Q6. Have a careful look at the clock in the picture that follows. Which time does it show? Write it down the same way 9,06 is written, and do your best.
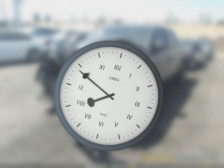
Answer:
7,49
